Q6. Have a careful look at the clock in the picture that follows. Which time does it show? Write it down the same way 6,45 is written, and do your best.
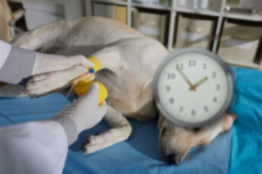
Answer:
1,54
